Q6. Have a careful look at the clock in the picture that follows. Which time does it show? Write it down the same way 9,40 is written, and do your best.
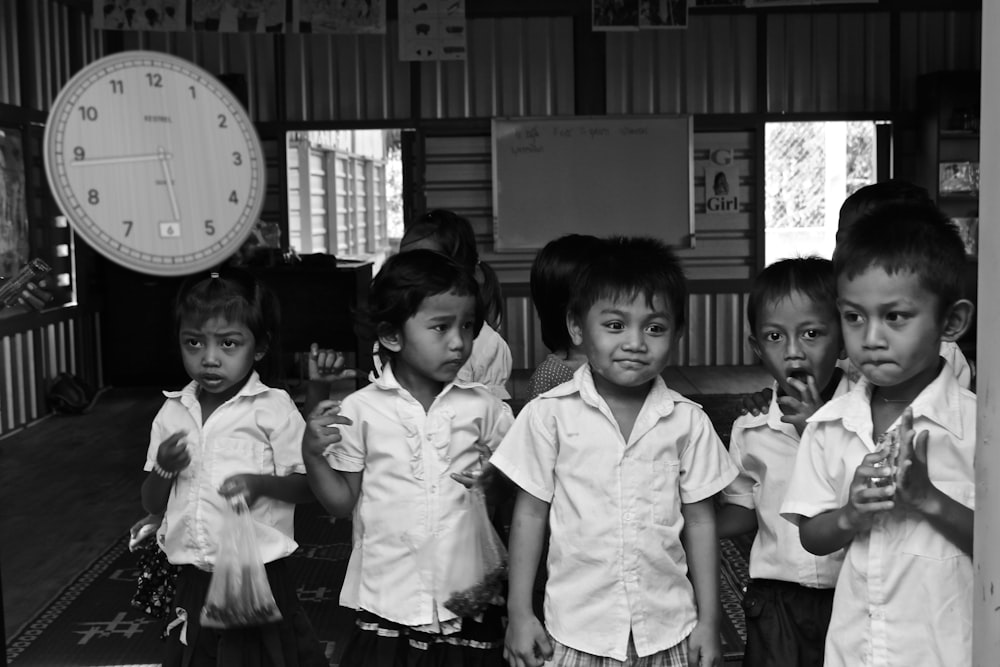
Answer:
5,44
